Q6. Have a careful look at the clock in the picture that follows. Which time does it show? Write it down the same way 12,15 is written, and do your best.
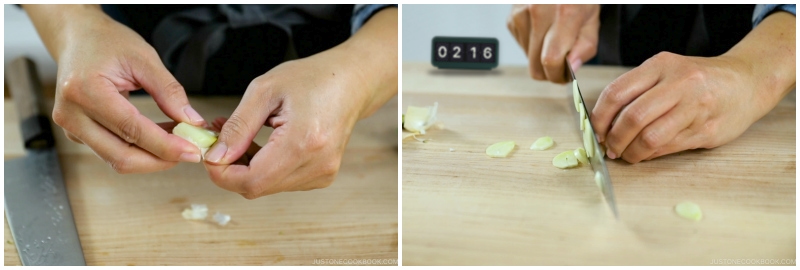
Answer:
2,16
